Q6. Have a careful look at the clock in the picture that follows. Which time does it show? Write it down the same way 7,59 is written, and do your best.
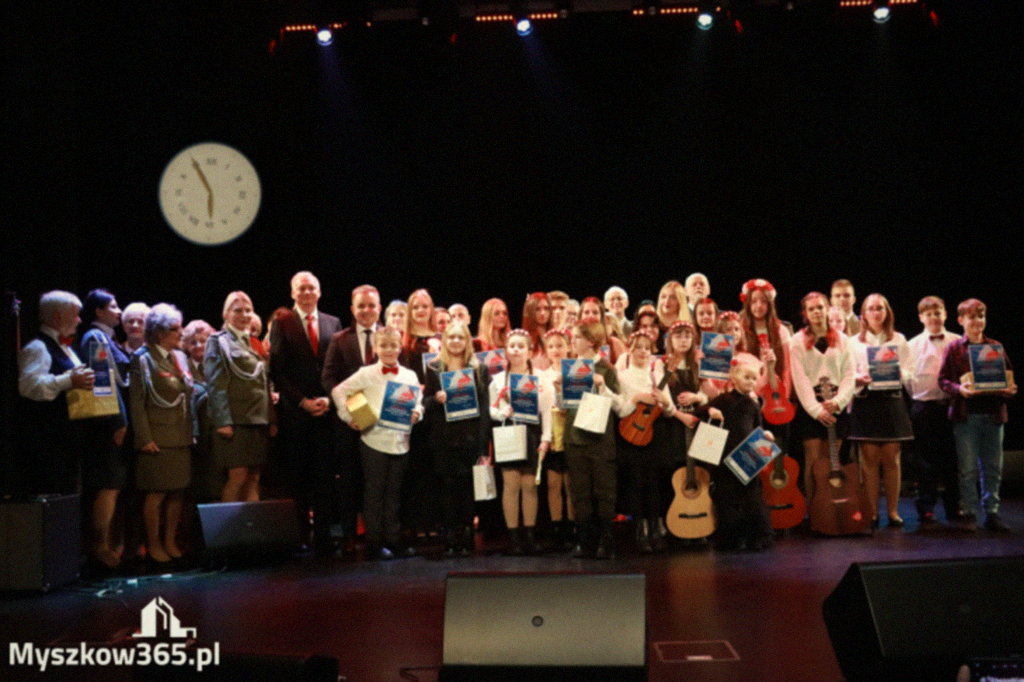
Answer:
5,55
